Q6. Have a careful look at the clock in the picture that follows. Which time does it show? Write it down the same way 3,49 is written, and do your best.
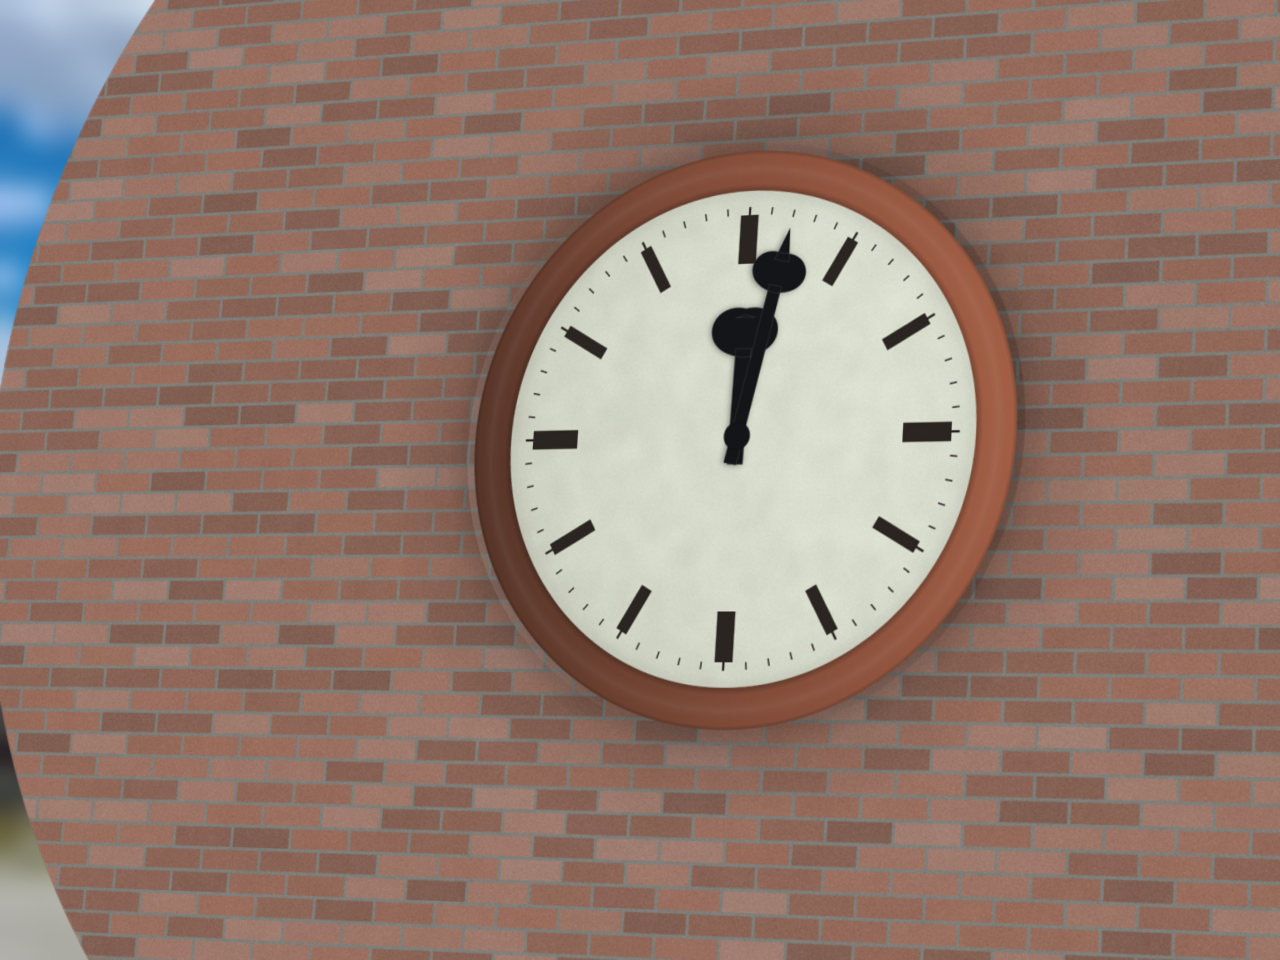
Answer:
12,02
